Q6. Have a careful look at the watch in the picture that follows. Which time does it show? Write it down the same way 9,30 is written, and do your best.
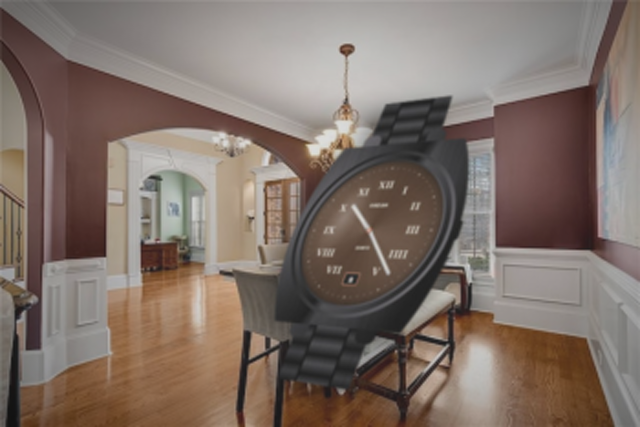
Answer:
10,23
